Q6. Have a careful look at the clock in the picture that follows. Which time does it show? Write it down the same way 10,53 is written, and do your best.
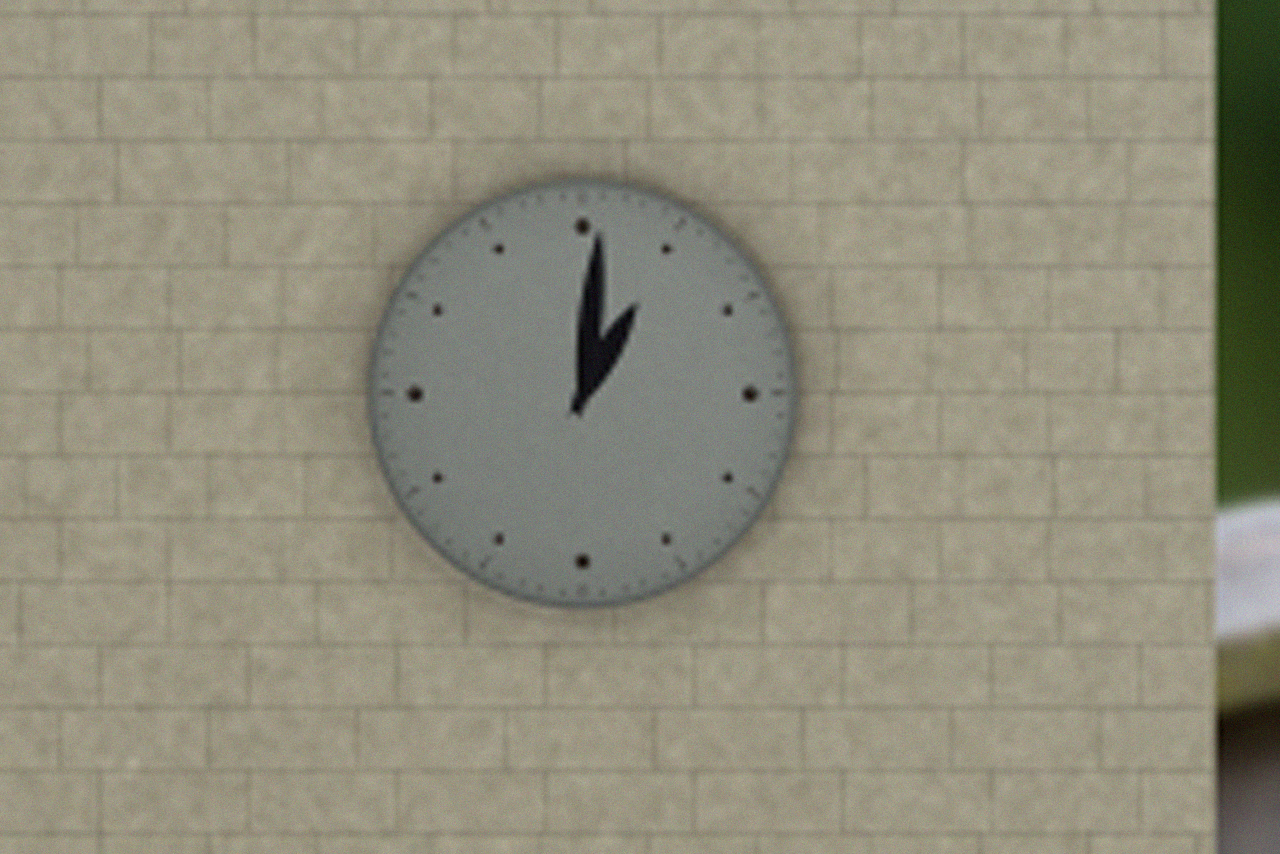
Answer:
1,01
